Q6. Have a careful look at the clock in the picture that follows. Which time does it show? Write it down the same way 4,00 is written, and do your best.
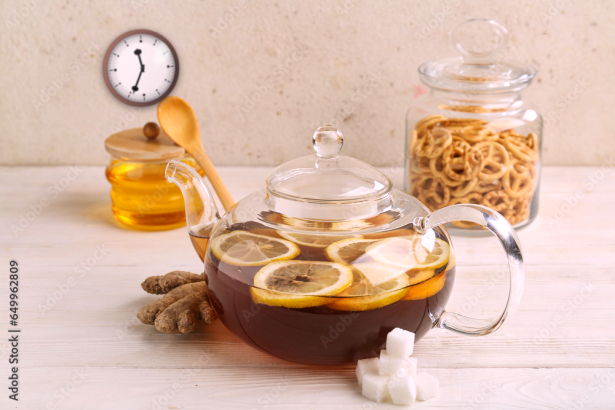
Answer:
11,34
